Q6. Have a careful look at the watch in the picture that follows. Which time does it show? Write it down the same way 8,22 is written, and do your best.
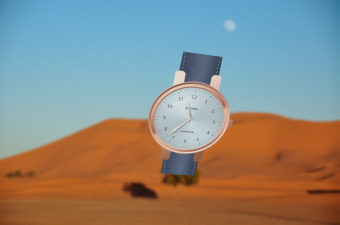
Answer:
11,37
